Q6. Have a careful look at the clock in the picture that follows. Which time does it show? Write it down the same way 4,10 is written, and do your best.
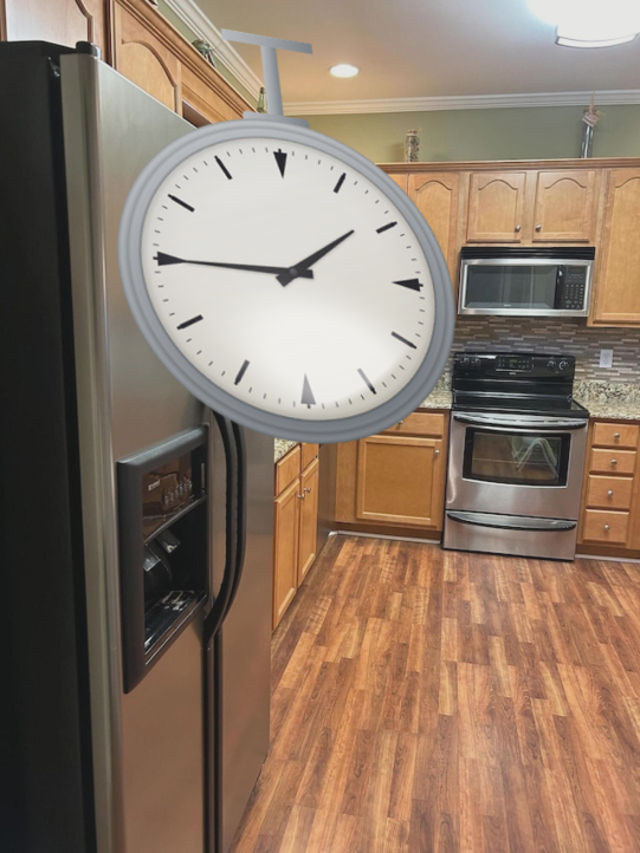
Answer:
1,45
